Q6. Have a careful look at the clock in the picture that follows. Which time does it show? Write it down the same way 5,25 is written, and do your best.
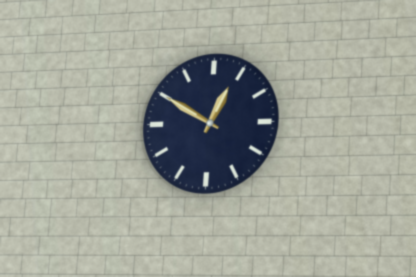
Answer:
12,50
